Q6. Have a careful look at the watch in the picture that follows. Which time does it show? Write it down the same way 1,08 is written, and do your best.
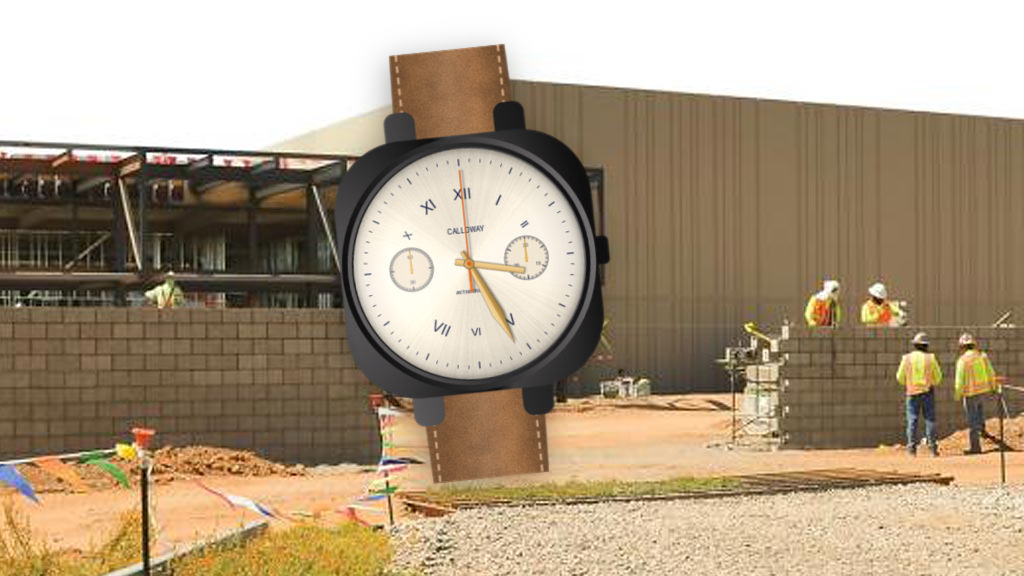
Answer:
3,26
